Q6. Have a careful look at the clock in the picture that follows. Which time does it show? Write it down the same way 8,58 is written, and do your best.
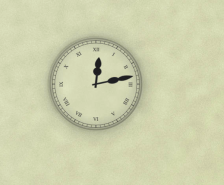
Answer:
12,13
